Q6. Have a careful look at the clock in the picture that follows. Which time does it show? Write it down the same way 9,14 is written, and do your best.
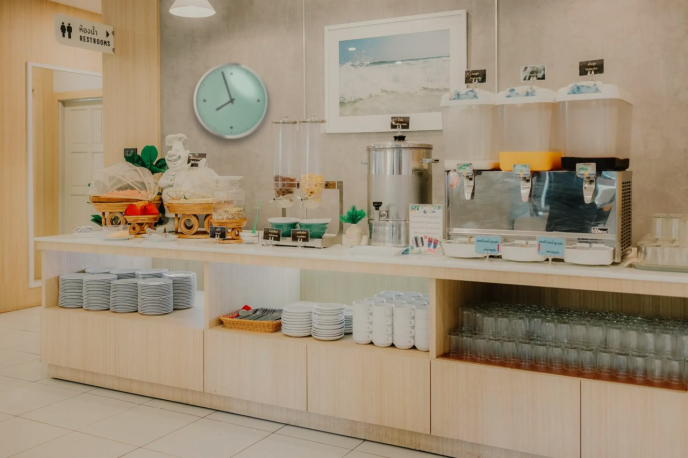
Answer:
7,57
